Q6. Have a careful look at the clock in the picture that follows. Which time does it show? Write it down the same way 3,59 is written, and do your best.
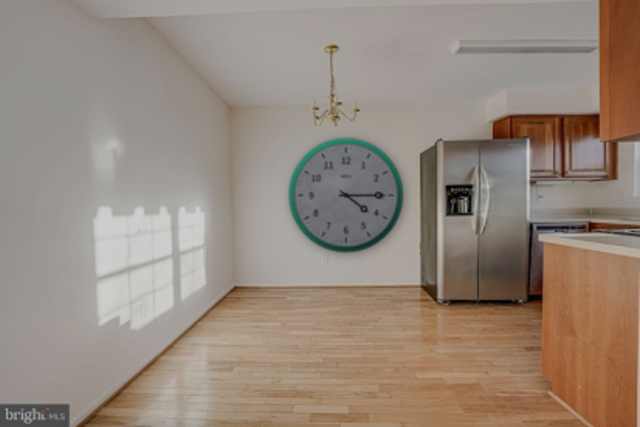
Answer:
4,15
